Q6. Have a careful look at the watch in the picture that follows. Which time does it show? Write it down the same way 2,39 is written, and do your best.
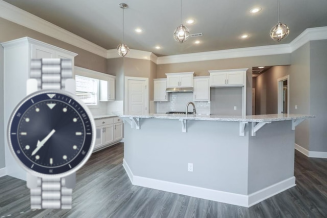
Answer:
7,37
